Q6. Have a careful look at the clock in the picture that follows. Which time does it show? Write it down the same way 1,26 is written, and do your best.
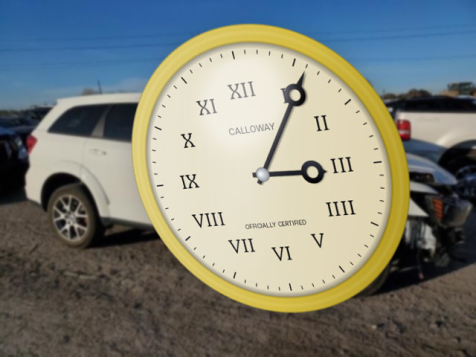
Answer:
3,06
